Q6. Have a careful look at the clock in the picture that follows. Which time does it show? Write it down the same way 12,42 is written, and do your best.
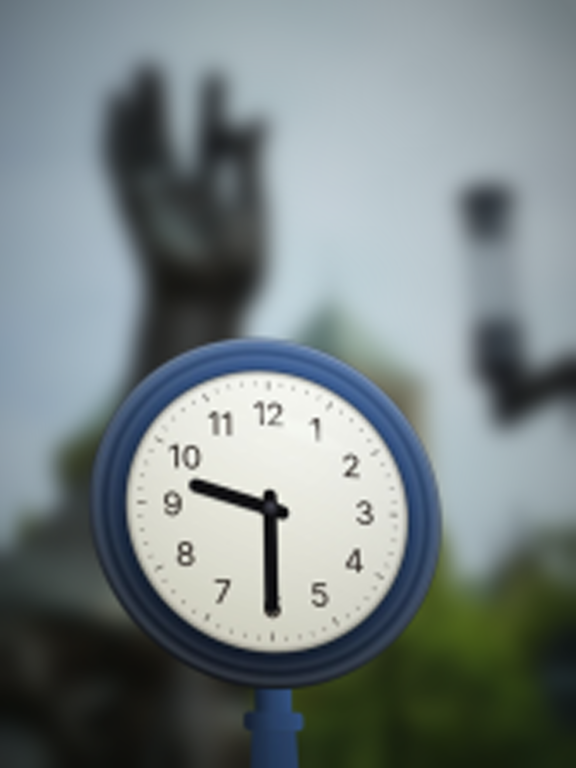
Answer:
9,30
